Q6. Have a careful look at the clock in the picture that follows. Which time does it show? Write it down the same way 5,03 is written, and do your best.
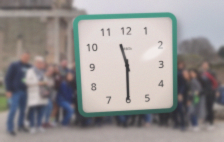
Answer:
11,30
